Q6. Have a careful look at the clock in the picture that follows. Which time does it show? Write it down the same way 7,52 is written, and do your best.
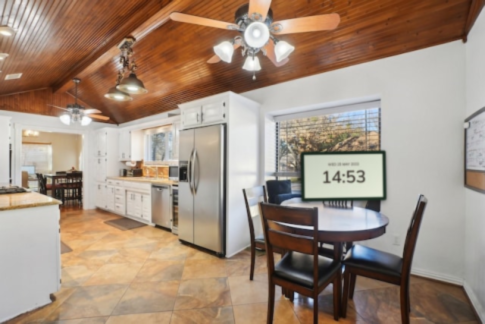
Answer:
14,53
